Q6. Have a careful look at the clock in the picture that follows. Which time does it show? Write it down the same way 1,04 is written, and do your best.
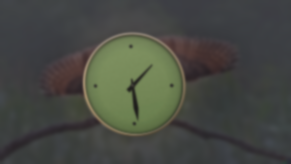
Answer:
1,29
